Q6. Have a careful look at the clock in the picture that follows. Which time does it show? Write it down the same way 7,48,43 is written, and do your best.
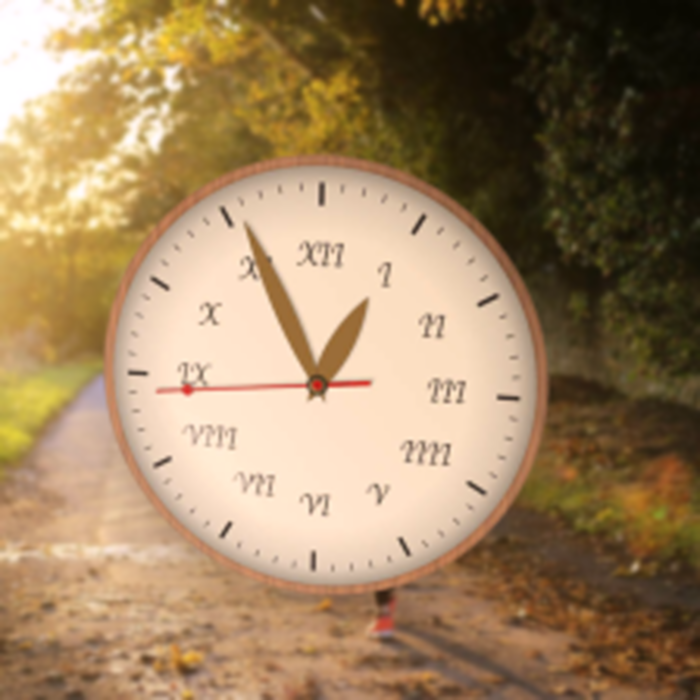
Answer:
12,55,44
